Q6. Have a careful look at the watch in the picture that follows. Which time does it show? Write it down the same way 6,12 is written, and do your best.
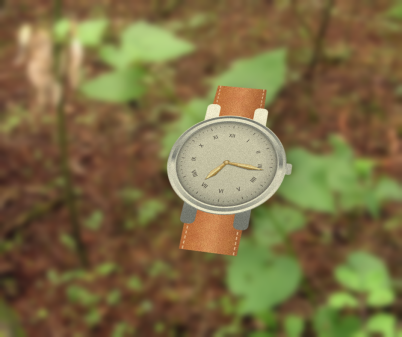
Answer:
7,16
